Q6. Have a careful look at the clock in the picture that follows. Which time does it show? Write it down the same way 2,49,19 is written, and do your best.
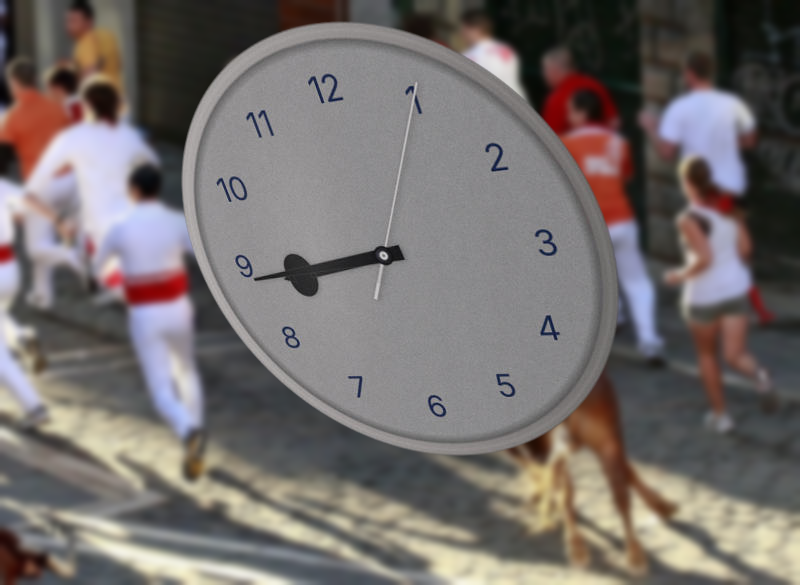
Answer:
8,44,05
